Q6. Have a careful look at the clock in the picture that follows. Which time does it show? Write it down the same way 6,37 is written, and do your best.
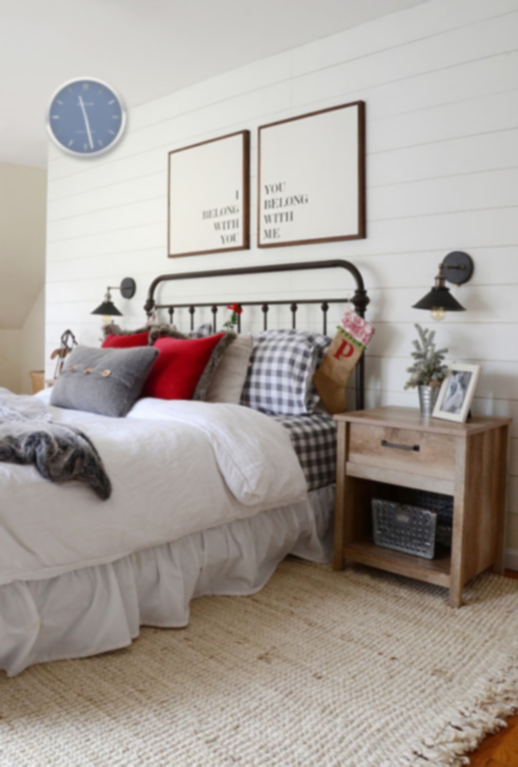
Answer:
11,28
